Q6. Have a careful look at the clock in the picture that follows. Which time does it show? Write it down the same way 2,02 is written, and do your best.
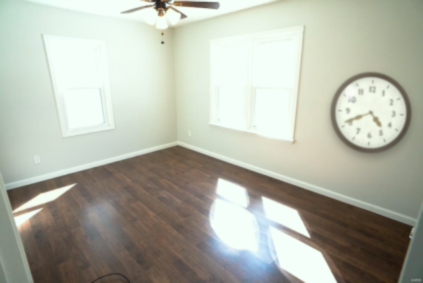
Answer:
4,41
